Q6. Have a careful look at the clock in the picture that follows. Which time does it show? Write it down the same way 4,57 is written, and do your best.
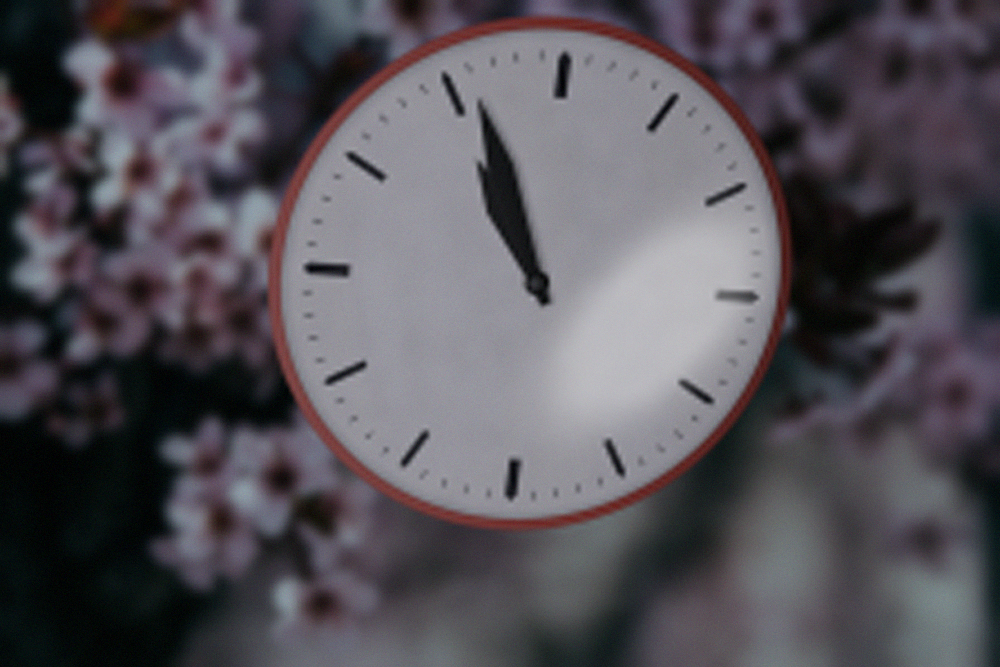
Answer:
10,56
